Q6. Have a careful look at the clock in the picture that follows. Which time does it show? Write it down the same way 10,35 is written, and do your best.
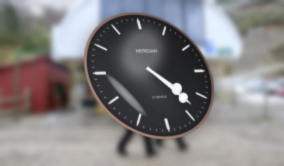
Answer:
4,23
